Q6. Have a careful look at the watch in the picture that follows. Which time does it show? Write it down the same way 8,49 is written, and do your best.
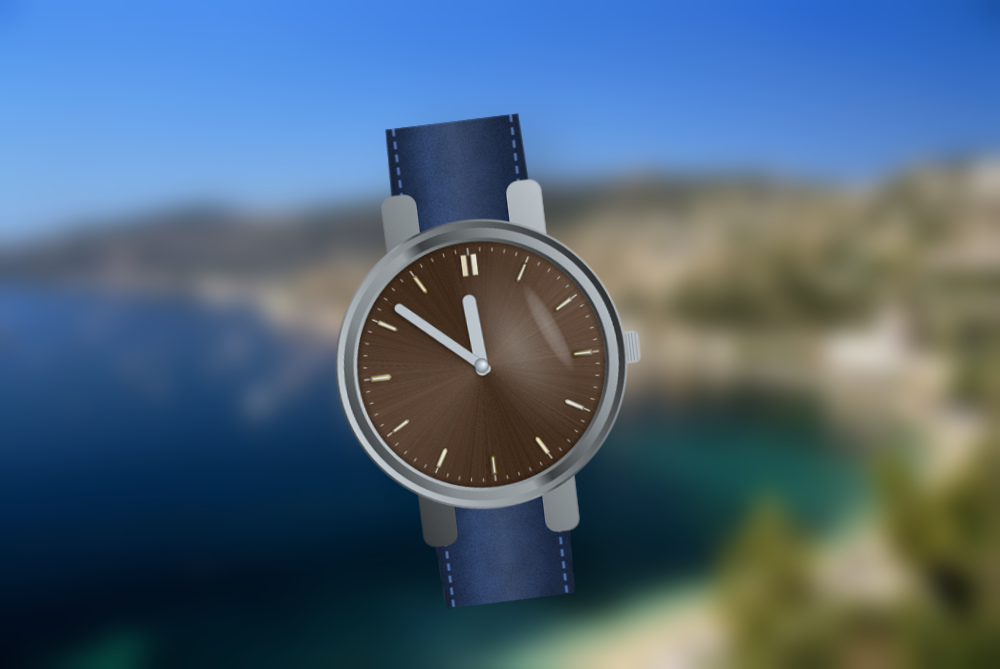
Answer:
11,52
